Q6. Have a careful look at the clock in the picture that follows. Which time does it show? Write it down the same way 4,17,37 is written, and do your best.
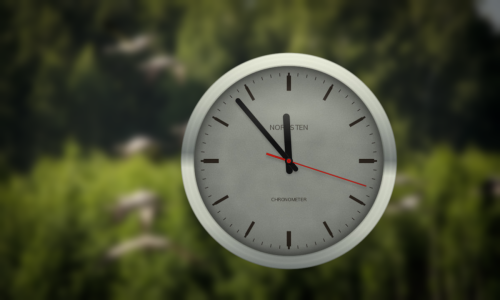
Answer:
11,53,18
